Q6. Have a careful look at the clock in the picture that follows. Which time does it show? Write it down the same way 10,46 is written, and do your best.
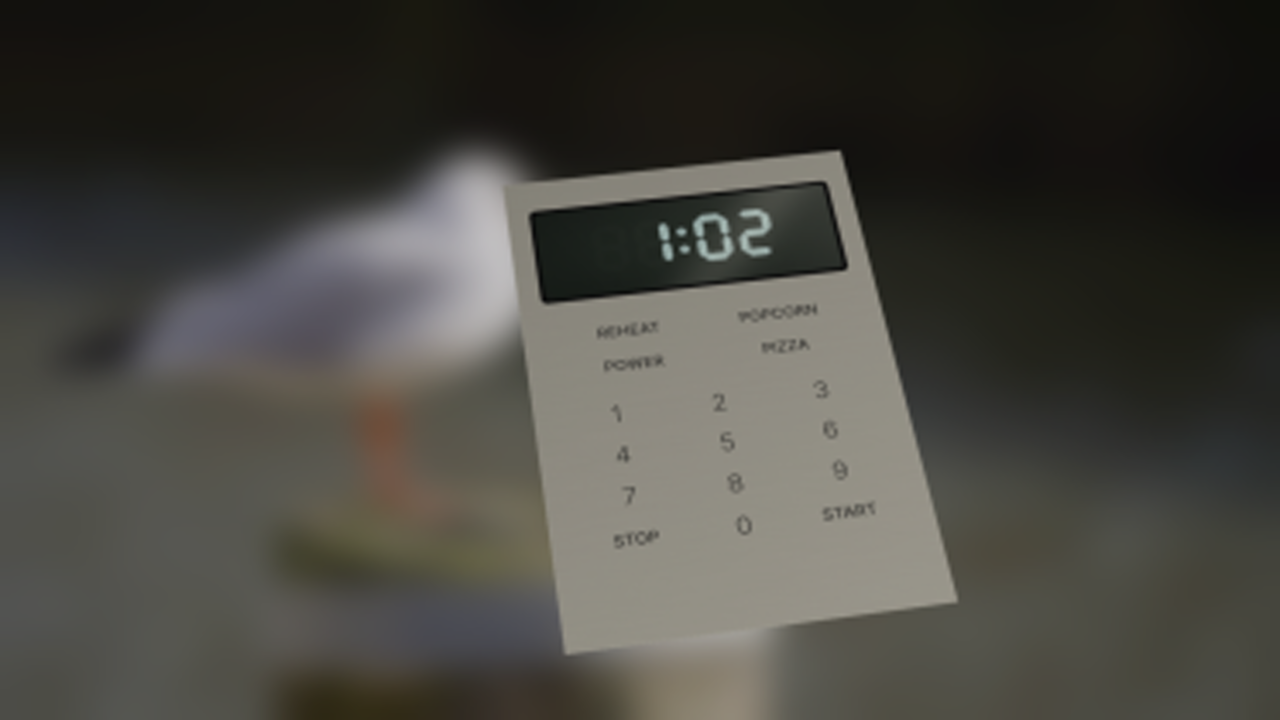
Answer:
1,02
